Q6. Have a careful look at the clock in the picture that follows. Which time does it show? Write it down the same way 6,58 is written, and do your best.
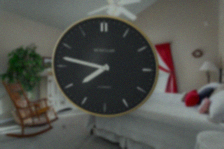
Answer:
7,47
